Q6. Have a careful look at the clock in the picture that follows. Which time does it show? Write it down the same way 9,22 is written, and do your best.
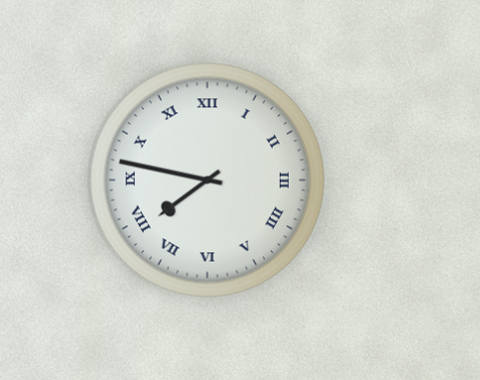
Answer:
7,47
